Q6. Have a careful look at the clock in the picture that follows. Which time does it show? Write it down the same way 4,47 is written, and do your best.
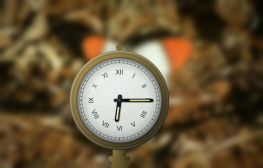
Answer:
6,15
